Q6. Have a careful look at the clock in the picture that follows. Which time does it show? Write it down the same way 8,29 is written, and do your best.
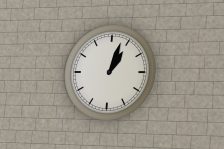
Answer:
1,03
